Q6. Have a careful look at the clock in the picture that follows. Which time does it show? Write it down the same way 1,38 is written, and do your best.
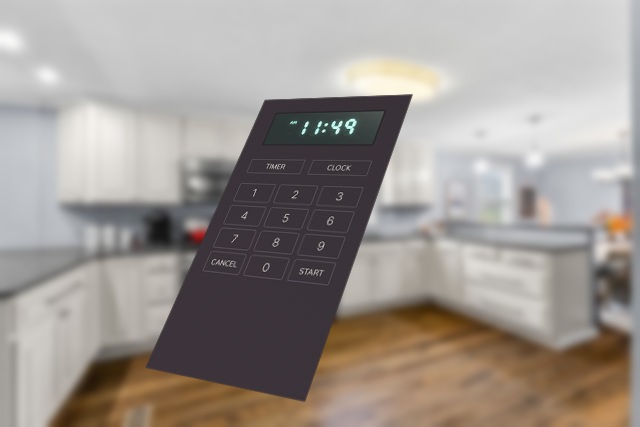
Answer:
11,49
